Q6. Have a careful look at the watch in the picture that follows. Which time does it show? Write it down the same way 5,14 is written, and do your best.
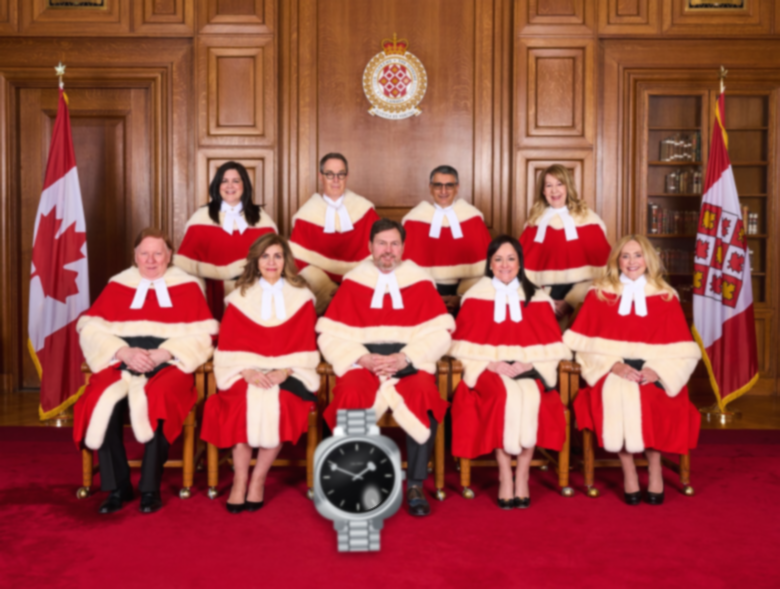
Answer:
1,49
